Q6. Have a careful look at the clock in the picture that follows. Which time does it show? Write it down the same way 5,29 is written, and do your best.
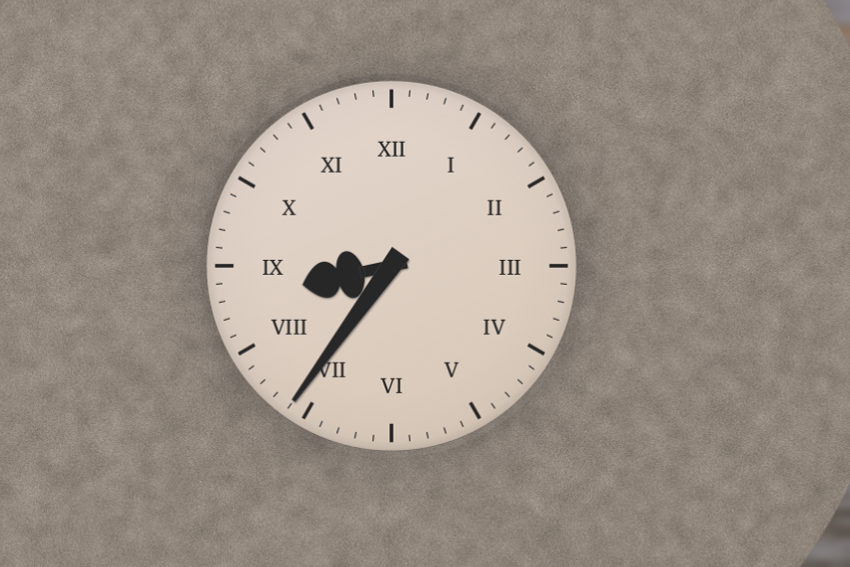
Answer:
8,36
